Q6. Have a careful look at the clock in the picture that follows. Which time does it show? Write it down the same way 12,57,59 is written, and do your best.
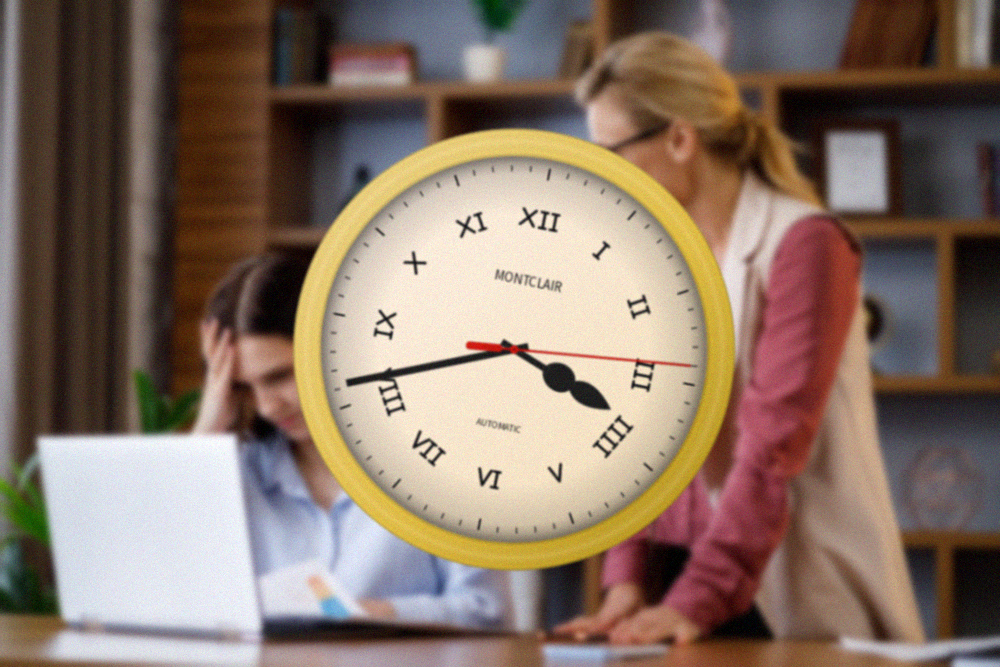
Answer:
3,41,14
